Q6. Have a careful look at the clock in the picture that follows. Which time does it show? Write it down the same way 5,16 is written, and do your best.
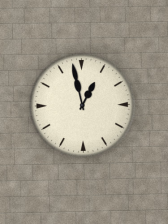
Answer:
12,58
